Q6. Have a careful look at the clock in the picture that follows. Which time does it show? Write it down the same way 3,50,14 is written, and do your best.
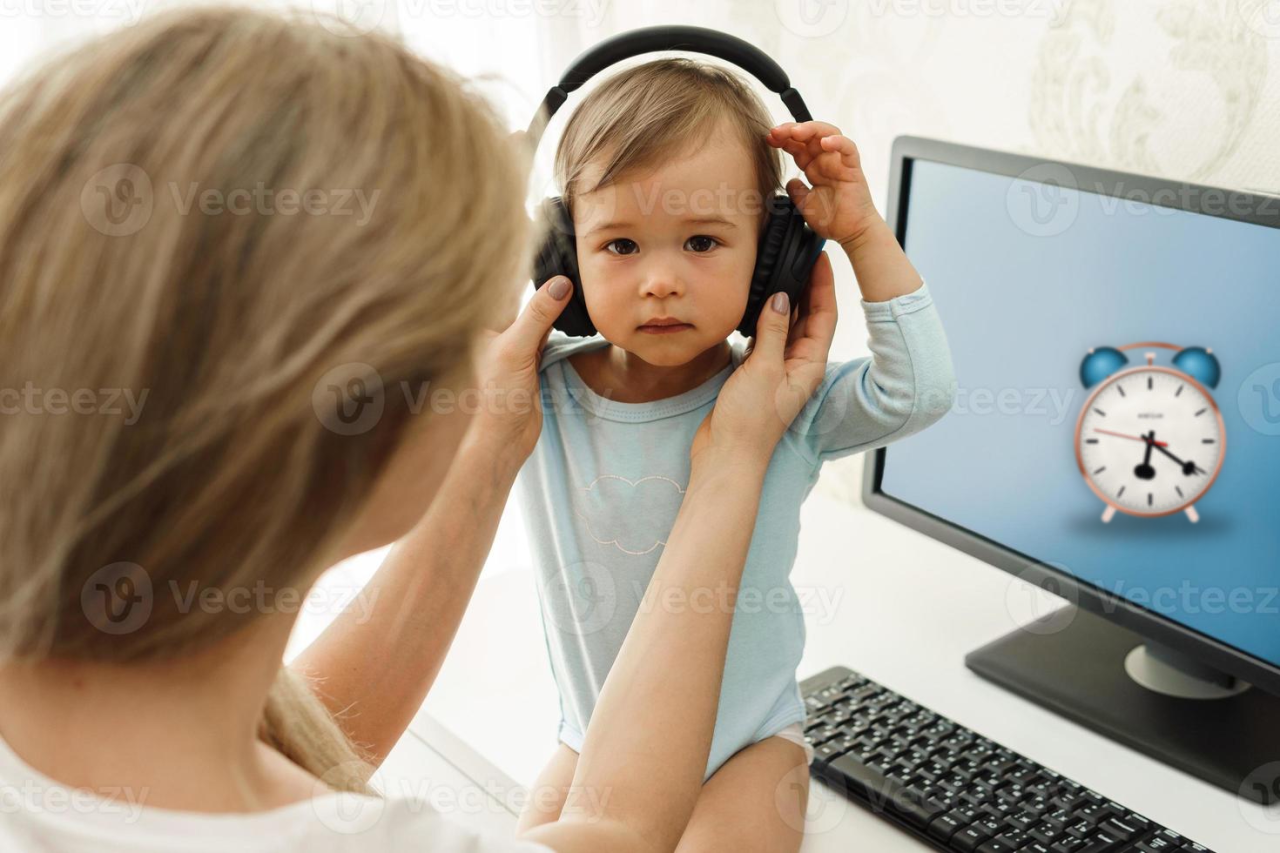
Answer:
6,20,47
